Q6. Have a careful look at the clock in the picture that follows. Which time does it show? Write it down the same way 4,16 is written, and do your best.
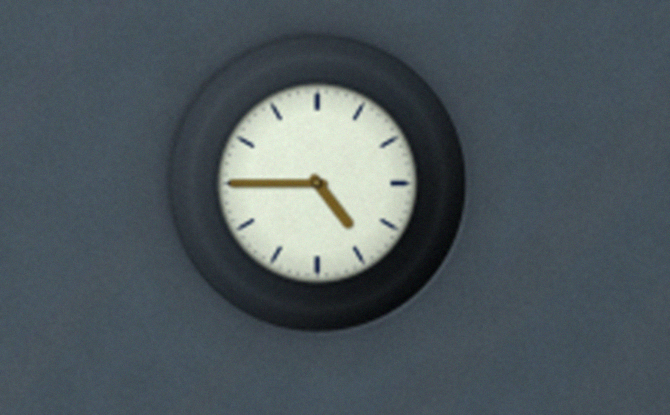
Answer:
4,45
